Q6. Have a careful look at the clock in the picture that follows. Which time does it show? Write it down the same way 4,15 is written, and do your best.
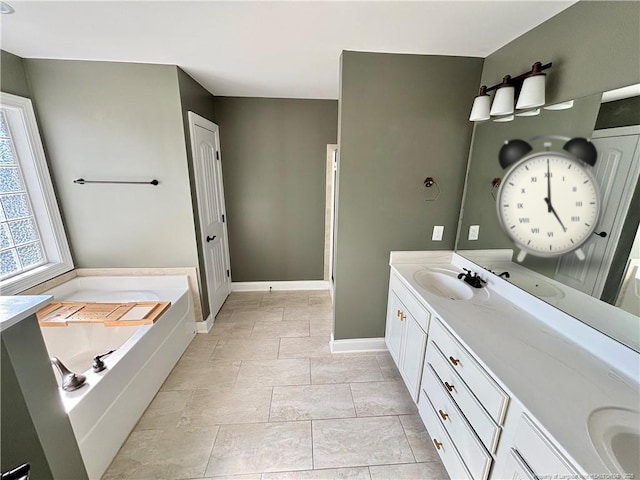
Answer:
5,00
